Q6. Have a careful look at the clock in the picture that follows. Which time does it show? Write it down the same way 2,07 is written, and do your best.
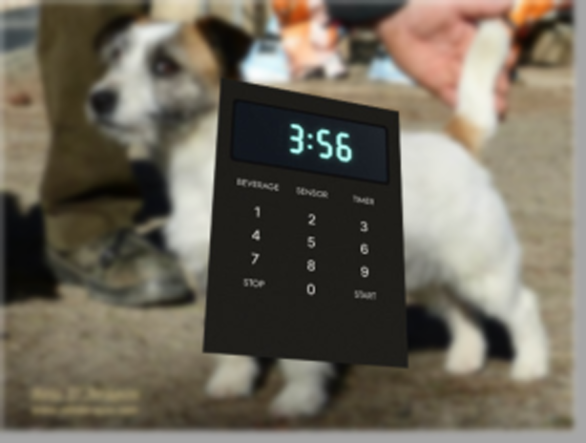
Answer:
3,56
